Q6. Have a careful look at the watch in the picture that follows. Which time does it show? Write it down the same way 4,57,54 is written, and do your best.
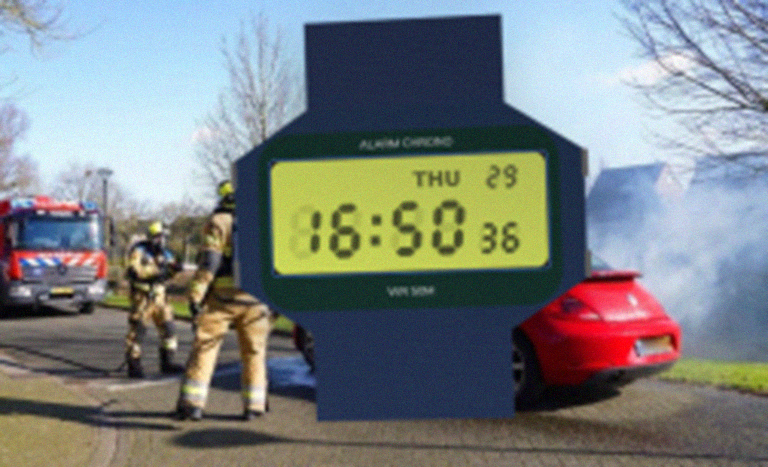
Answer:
16,50,36
